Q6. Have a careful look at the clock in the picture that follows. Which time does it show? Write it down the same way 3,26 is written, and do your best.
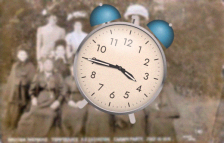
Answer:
3,45
